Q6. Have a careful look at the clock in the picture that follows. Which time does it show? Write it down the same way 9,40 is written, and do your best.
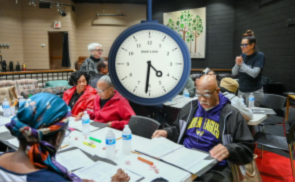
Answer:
4,31
